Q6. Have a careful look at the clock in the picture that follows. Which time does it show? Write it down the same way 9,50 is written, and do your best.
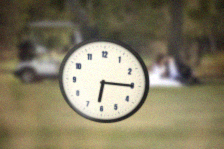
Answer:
6,15
